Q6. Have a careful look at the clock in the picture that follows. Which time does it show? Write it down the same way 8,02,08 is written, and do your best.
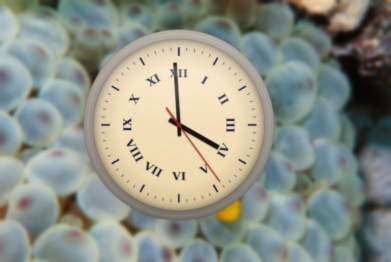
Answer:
3,59,24
